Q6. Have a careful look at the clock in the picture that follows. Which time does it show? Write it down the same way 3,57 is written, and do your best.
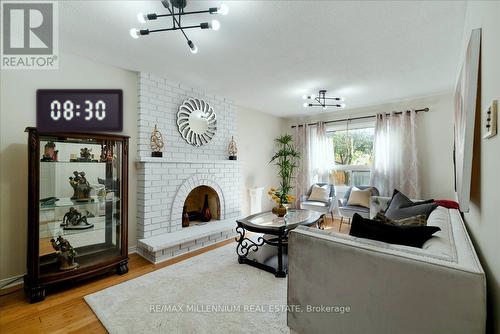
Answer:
8,30
